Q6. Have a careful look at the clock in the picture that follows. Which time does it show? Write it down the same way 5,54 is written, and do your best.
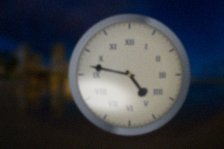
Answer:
4,47
